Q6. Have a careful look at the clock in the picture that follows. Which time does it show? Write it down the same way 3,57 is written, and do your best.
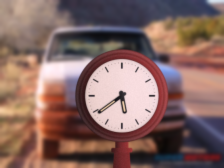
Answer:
5,39
